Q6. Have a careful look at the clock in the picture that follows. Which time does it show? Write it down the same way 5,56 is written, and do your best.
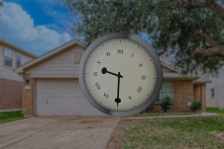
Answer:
9,30
